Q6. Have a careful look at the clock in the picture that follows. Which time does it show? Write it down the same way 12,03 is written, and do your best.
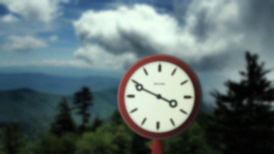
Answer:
3,49
